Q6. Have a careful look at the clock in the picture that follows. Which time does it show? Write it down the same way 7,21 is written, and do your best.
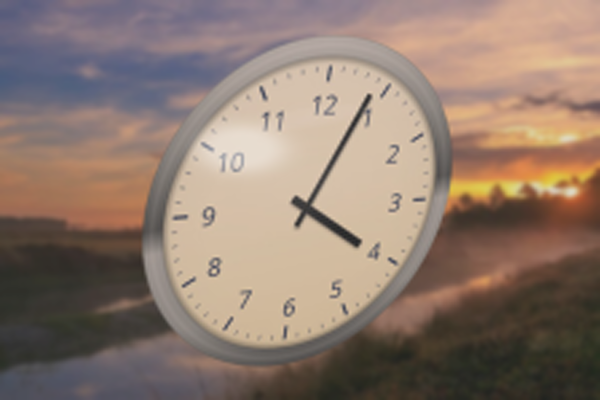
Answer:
4,04
